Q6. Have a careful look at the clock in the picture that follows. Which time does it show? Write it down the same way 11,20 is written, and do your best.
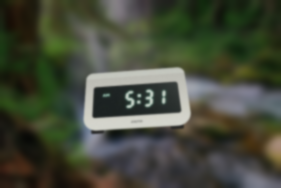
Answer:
5,31
